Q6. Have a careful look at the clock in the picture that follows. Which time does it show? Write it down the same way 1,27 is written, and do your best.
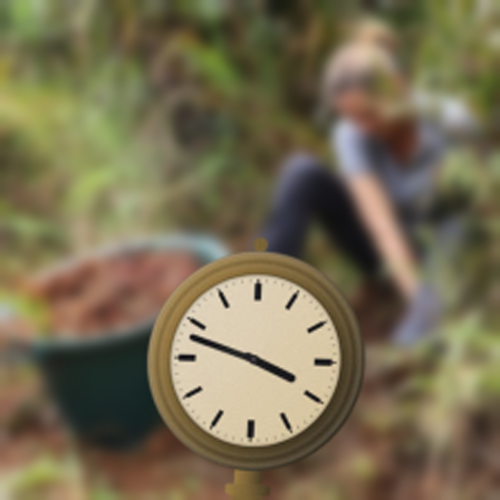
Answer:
3,48
